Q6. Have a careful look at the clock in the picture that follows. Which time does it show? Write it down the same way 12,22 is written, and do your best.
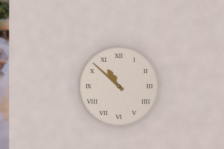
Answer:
10,52
